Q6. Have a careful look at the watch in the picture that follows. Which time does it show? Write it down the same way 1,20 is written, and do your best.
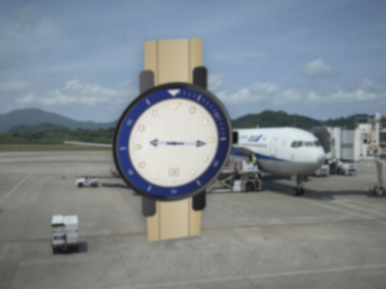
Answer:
9,16
